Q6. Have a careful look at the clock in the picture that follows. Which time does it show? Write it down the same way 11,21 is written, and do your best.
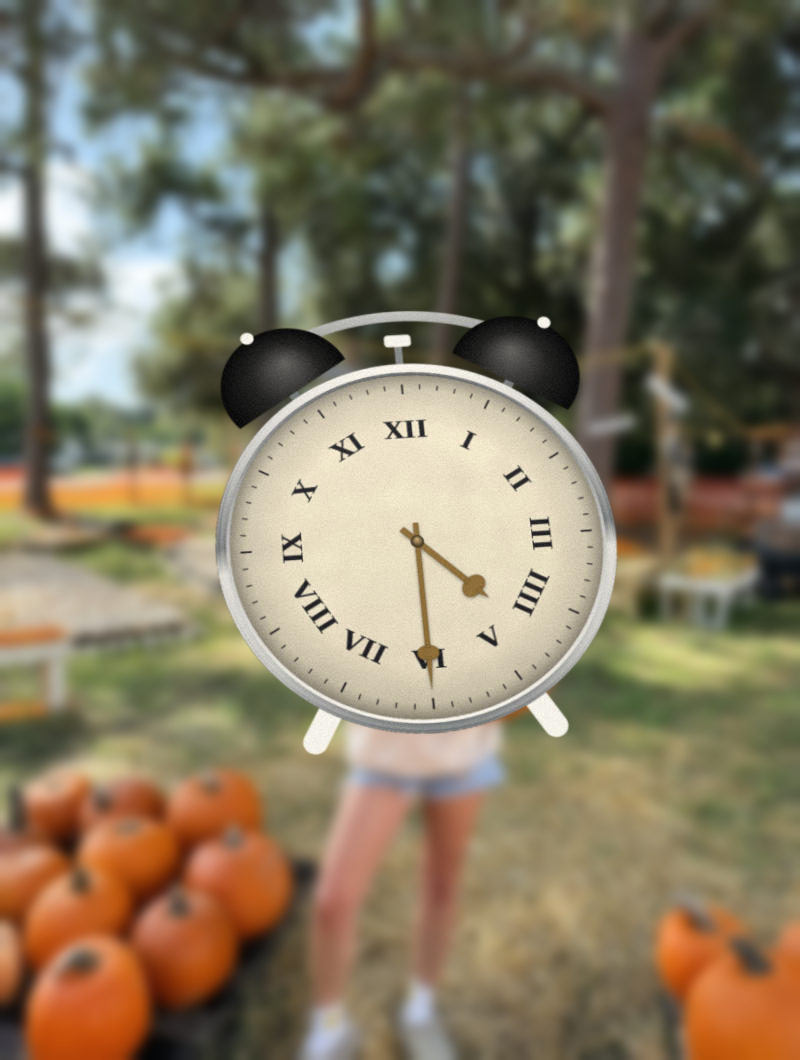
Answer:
4,30
